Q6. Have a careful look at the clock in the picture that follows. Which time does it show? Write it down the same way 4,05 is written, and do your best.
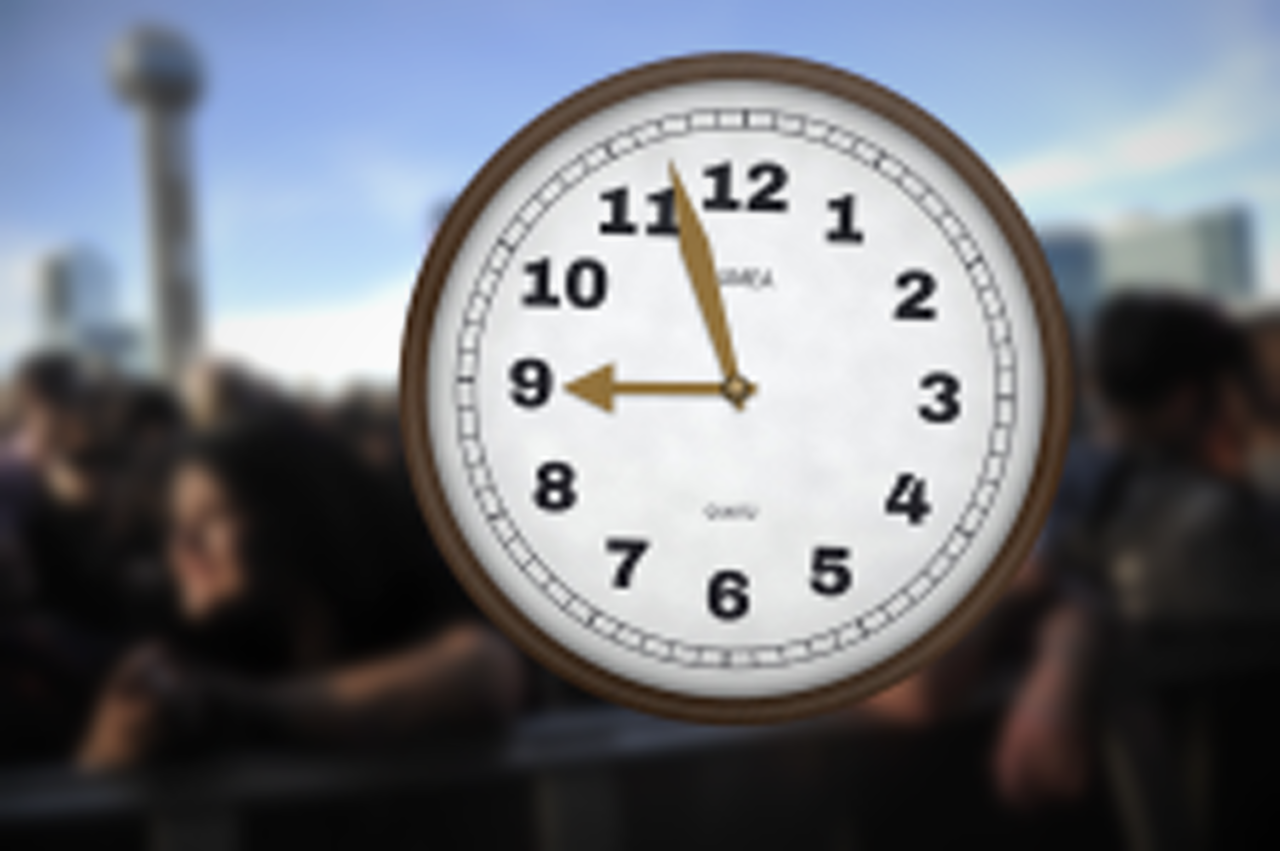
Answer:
8,57
